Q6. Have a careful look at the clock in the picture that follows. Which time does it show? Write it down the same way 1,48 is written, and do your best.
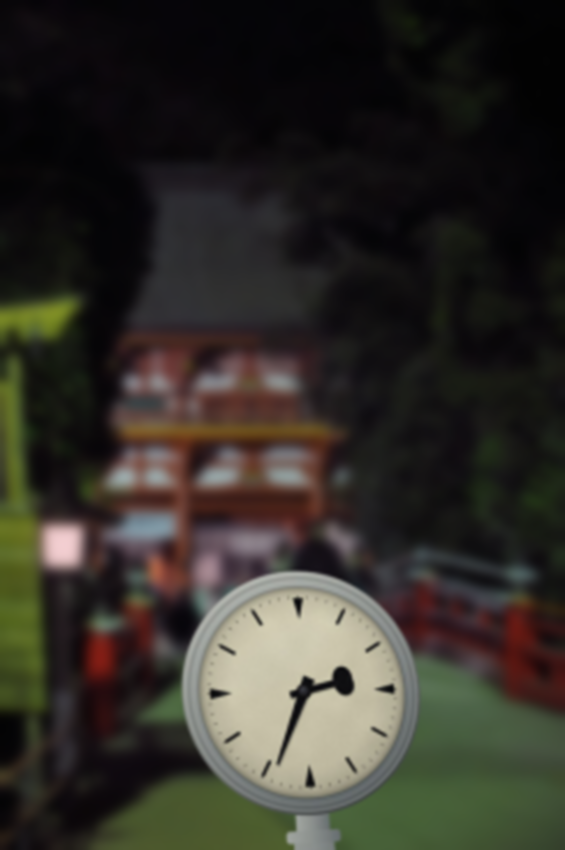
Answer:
2,34
